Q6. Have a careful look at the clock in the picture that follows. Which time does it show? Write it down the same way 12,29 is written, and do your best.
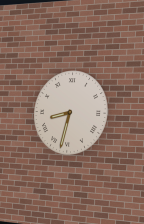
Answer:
8,32
